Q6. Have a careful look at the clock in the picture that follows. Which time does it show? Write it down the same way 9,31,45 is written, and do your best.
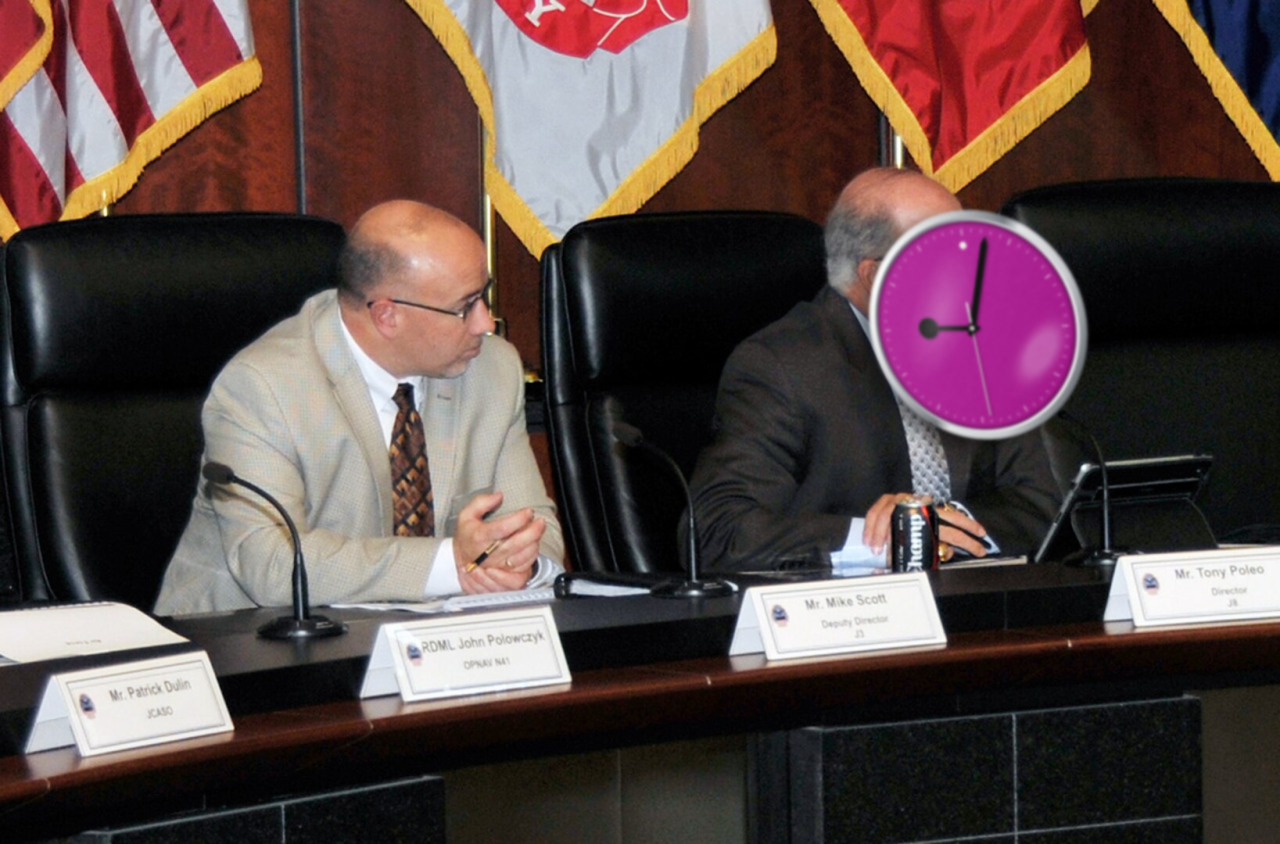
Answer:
9,02,29
